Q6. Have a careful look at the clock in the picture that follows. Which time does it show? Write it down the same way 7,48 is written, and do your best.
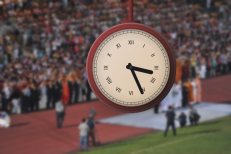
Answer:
3,26
